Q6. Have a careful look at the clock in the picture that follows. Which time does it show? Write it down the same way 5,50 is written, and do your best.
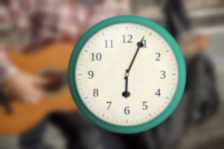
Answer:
6,04
